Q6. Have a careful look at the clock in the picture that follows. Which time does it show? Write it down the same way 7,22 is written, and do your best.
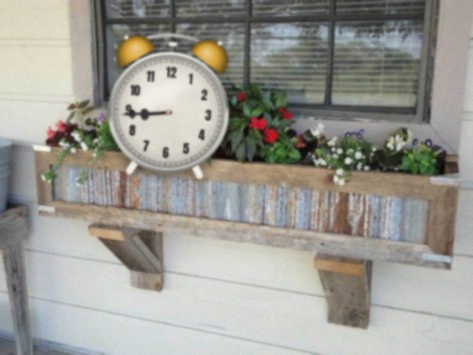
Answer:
8,44
